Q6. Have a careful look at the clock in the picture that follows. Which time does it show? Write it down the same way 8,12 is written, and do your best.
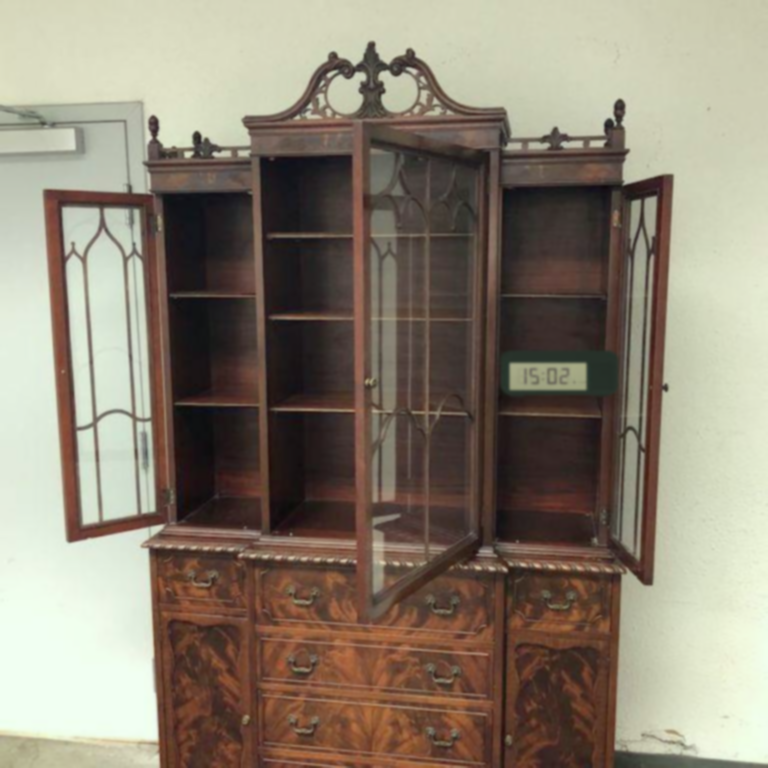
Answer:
15,02
